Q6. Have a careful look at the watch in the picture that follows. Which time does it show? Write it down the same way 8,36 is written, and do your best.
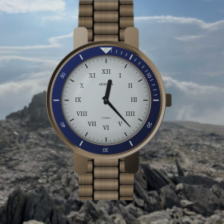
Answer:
12,23
